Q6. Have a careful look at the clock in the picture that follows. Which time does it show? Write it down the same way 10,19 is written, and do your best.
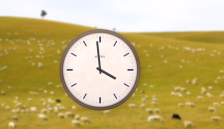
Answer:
3,59
